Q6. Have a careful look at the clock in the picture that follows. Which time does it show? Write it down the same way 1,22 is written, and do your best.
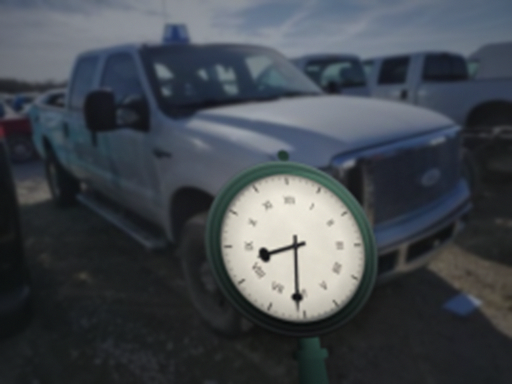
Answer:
8,31
